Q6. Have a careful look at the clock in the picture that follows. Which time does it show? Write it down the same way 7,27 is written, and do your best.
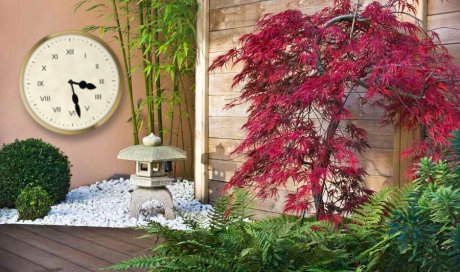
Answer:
3,28
